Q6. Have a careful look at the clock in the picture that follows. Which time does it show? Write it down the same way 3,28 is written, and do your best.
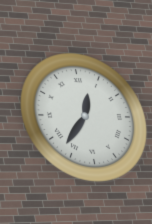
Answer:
12,37
